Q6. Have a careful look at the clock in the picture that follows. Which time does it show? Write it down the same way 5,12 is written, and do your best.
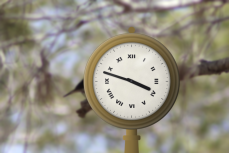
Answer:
3,48
